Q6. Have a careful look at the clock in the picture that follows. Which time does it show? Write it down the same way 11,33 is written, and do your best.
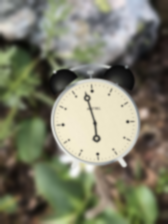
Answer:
5,58
